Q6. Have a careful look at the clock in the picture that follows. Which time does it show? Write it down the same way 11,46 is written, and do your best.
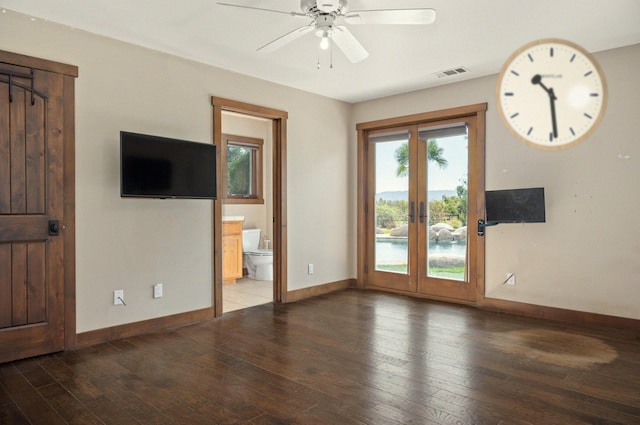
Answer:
10,29
